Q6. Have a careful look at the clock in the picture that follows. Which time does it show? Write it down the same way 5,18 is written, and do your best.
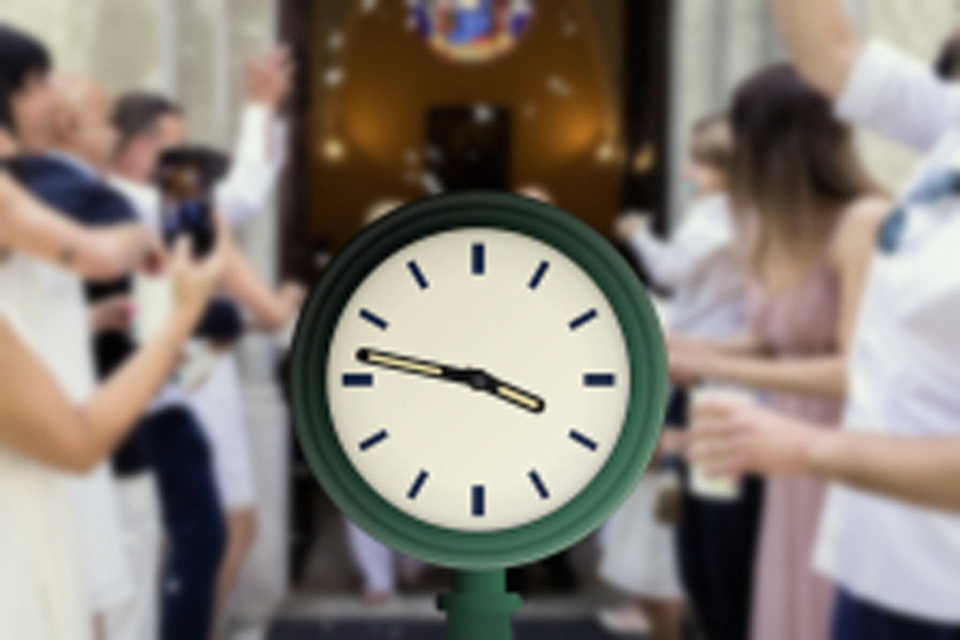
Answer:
3,47
